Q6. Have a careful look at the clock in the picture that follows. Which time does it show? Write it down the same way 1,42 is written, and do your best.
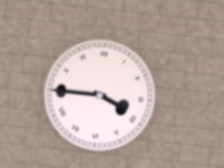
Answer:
3,45
